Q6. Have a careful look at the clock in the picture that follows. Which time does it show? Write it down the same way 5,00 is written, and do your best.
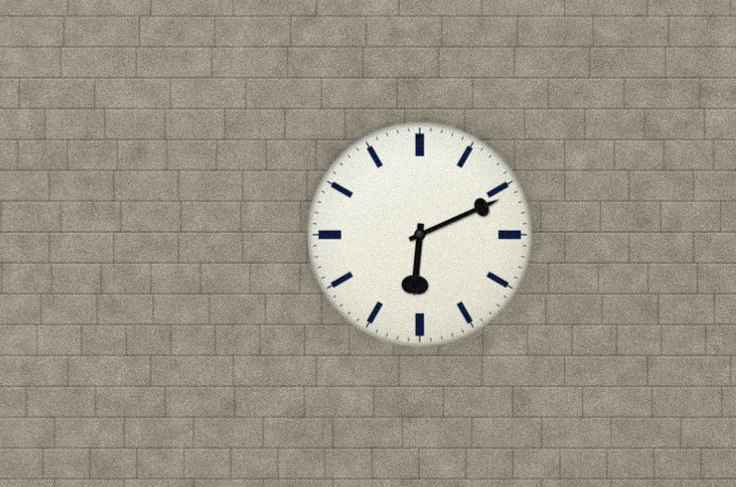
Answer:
6,11
